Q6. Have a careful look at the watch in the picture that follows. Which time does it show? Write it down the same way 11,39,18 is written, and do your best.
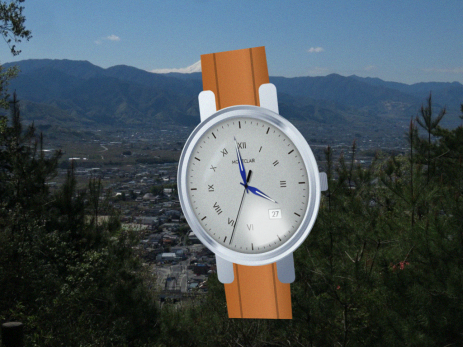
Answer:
3,58,34
